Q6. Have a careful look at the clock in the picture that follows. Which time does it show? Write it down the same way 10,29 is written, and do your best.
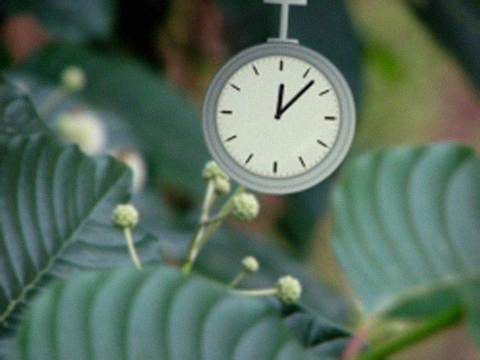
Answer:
12,07
